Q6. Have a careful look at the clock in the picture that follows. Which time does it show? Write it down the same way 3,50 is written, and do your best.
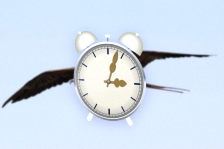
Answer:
3,03
